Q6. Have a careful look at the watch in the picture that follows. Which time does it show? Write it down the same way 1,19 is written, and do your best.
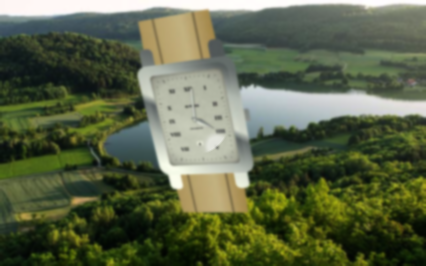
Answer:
4,01
